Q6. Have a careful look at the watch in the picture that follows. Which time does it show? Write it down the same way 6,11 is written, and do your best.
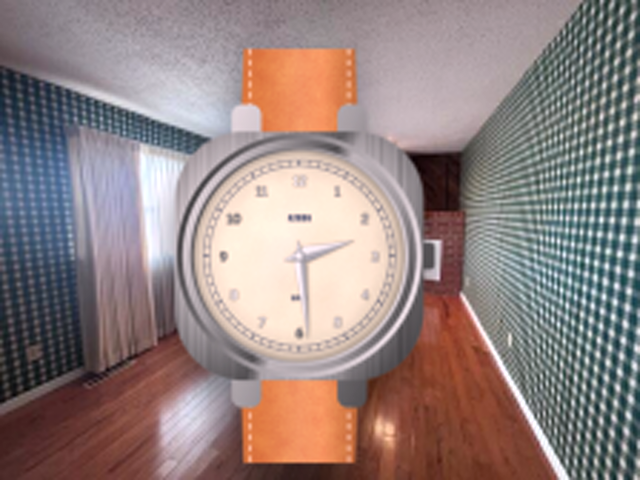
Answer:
2,29
